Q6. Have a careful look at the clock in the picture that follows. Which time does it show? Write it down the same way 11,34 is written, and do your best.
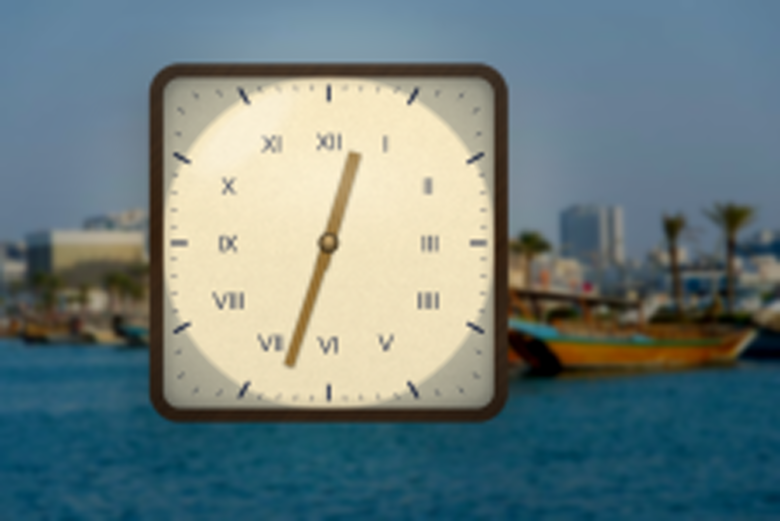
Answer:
12,33
